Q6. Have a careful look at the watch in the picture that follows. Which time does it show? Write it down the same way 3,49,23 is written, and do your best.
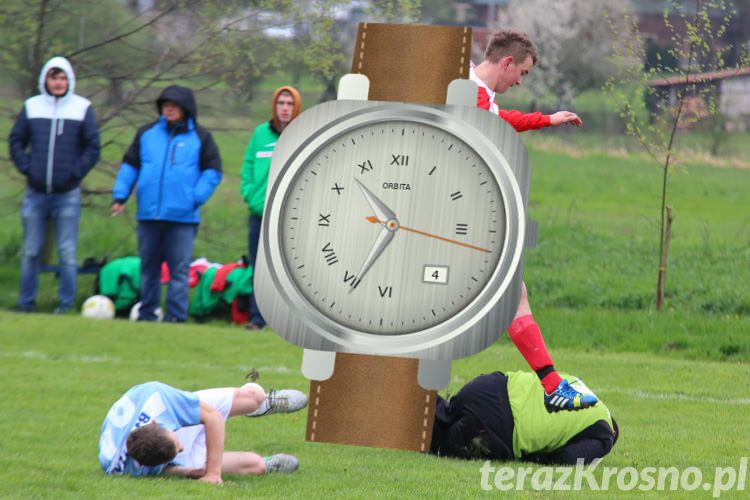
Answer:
10,34,17
